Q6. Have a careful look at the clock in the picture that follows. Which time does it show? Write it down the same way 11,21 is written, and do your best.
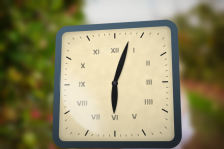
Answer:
6,03
